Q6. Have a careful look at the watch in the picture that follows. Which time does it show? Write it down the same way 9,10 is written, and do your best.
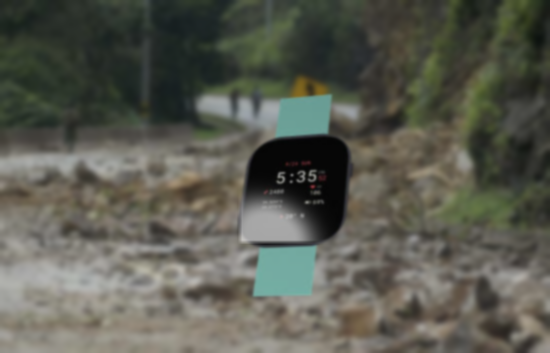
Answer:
5,35
